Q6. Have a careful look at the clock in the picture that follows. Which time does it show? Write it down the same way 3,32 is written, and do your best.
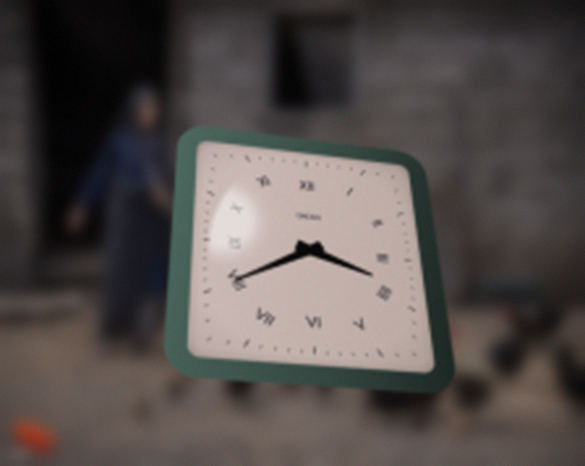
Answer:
3,40
